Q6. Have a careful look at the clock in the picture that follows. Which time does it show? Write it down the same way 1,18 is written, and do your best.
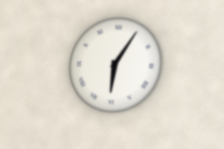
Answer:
6,05
